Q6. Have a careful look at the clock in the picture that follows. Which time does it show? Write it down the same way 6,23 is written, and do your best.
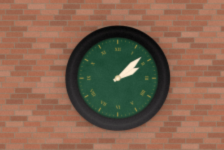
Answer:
2,08
